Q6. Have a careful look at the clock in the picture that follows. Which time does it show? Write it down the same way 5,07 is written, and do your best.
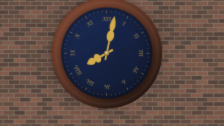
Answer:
8,02
